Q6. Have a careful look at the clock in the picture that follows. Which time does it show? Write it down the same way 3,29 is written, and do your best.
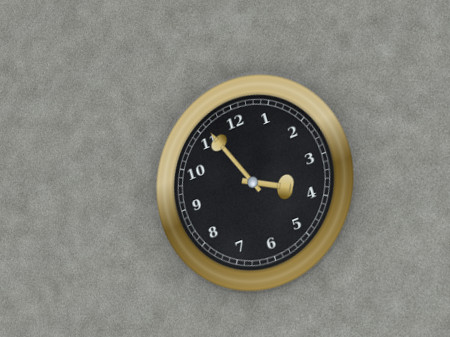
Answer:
3,56
